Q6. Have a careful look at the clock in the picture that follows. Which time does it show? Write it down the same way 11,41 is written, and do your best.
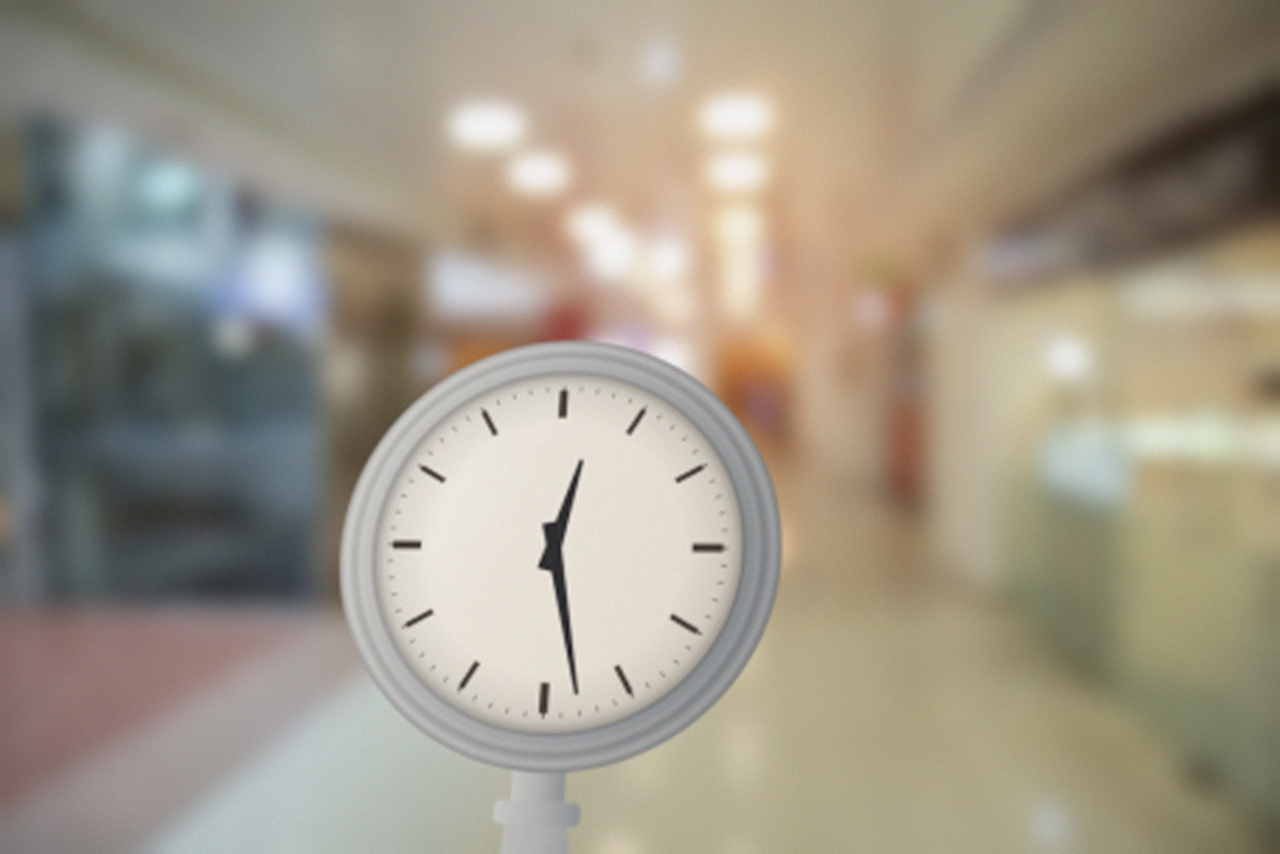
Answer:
12,28
